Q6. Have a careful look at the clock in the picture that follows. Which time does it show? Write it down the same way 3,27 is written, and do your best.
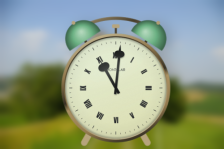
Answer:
11,01
